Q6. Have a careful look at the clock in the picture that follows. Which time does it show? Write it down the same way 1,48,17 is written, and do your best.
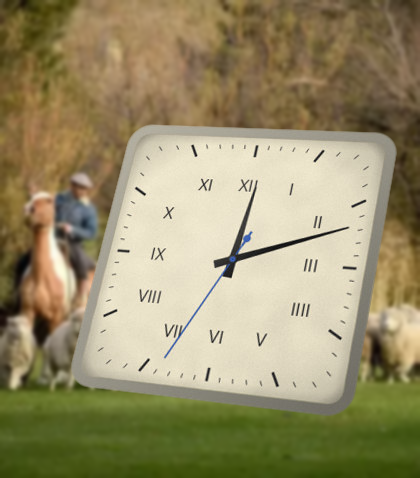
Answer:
12,11,34
